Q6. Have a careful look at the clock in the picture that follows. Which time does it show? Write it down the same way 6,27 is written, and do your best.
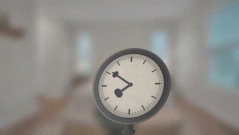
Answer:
7,51
